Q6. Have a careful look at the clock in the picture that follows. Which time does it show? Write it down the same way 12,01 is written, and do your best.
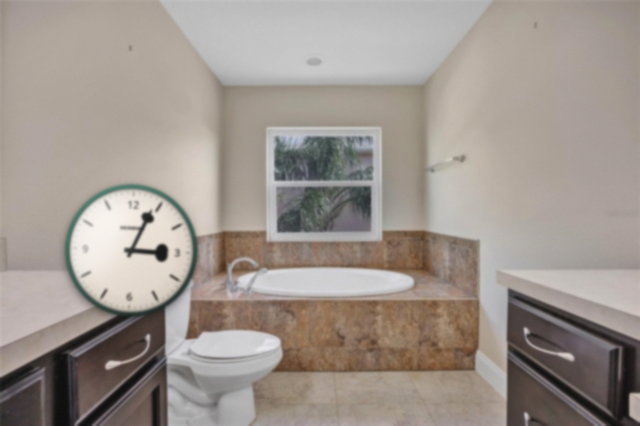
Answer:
3,04
